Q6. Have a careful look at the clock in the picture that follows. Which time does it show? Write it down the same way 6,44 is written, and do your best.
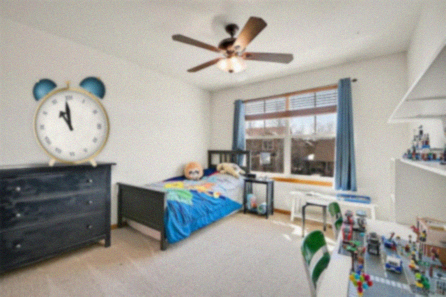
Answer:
10,59
